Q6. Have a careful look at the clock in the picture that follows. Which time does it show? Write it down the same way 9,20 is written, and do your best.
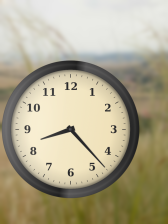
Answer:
8,23
